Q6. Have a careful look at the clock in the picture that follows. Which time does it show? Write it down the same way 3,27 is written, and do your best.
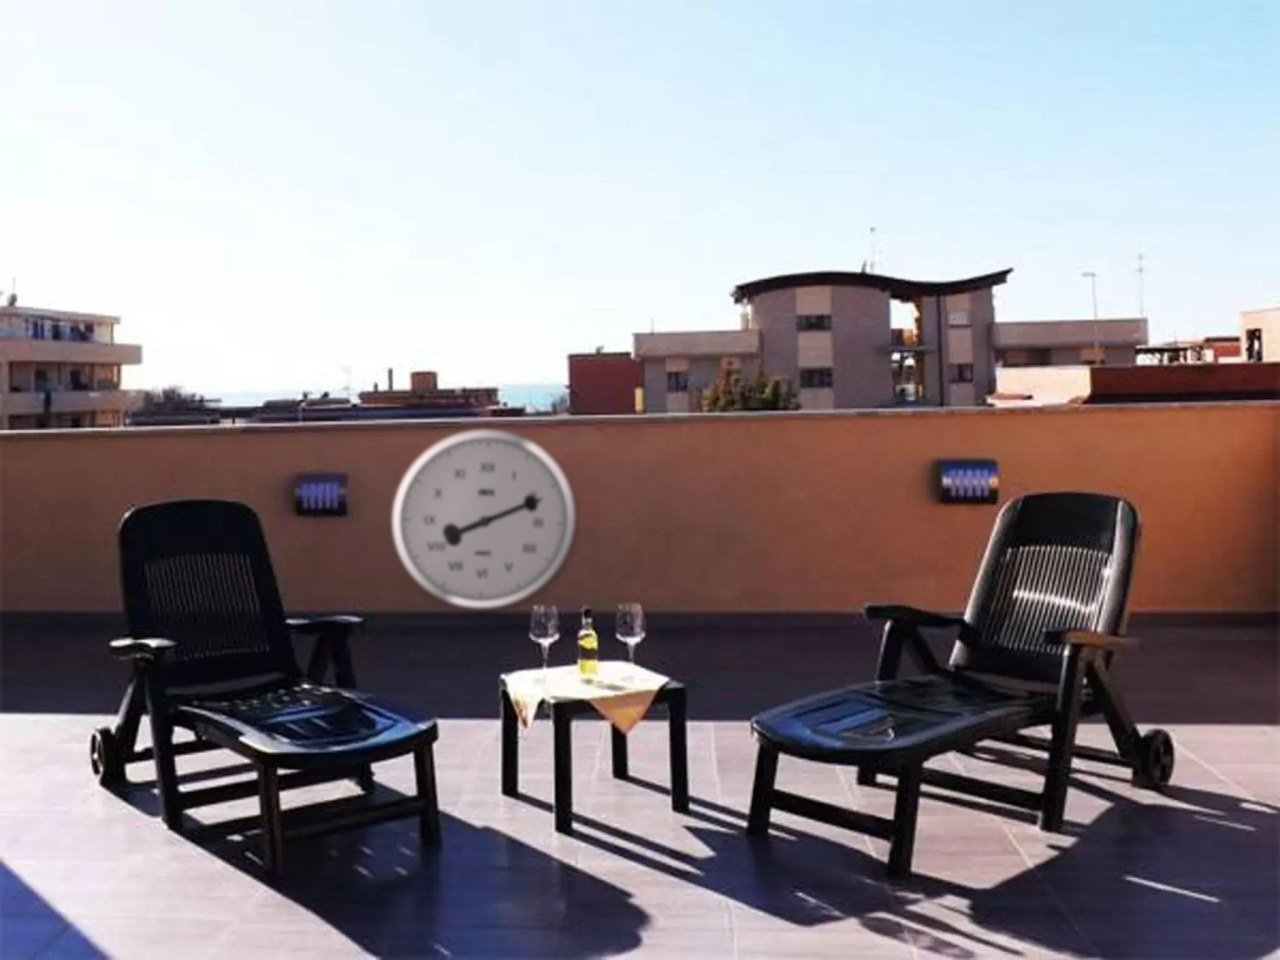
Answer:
8,11
